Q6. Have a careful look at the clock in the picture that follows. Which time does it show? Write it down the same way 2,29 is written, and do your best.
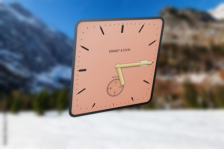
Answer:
5,15
